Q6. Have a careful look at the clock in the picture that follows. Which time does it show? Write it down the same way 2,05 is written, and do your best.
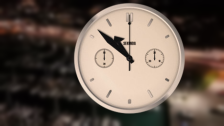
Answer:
10,52
